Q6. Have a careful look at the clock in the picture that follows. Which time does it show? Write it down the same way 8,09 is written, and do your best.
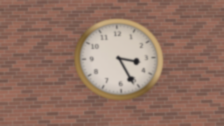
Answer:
3,26
